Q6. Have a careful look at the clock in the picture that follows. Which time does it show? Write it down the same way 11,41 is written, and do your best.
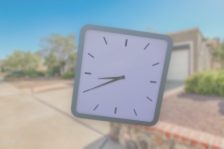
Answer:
8,40
